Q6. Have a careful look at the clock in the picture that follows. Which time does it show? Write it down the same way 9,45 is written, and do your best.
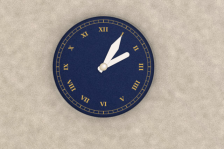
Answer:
2,05
